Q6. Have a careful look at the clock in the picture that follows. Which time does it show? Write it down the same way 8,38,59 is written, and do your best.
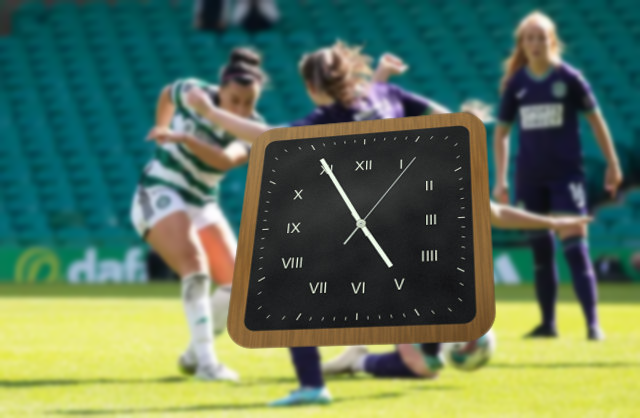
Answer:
4,55,06
